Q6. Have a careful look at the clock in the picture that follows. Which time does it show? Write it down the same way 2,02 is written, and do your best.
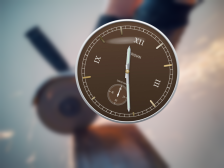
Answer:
11,26
